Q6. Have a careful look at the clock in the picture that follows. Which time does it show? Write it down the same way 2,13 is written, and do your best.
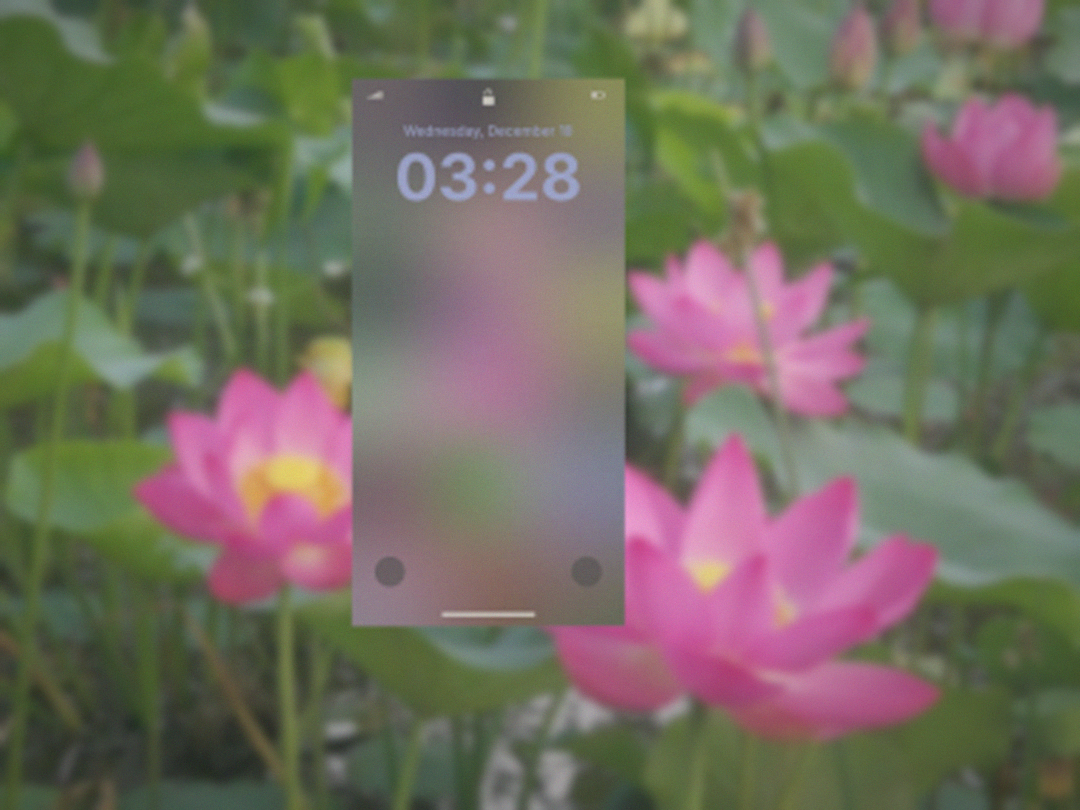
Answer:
3,28
